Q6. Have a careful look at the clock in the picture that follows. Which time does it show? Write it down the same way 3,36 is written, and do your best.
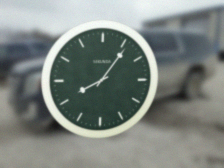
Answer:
8,06
